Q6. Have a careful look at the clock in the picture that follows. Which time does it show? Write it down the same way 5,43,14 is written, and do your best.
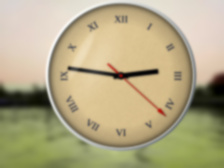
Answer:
2,46,22
